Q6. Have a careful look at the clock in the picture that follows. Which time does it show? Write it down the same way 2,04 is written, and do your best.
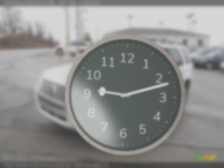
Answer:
9,12
